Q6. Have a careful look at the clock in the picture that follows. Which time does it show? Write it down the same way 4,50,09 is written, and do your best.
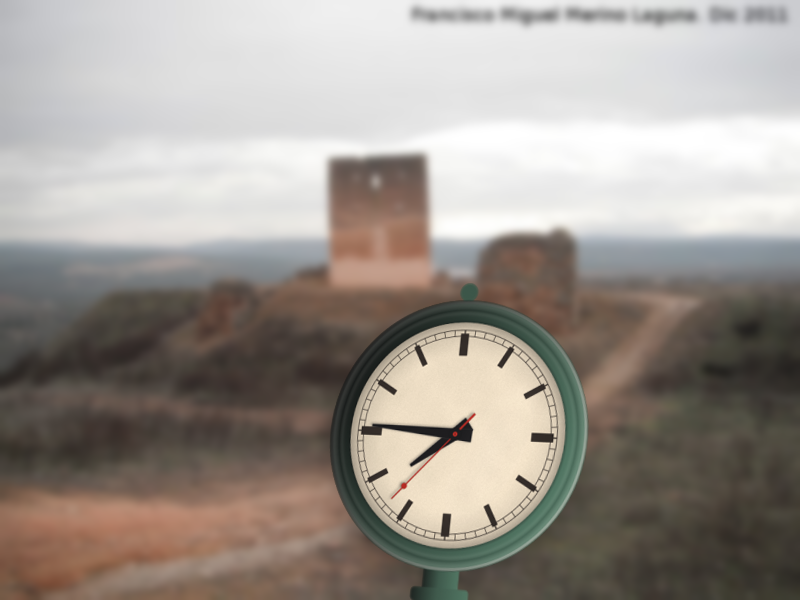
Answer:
7,45,37
